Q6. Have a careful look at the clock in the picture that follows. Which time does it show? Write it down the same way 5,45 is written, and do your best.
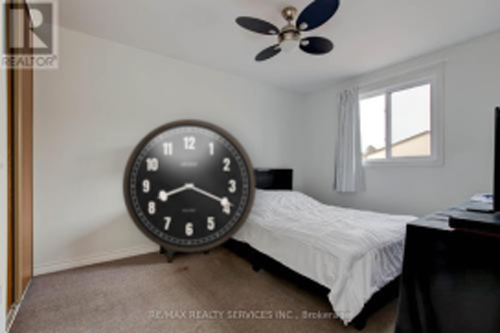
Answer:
8,19
